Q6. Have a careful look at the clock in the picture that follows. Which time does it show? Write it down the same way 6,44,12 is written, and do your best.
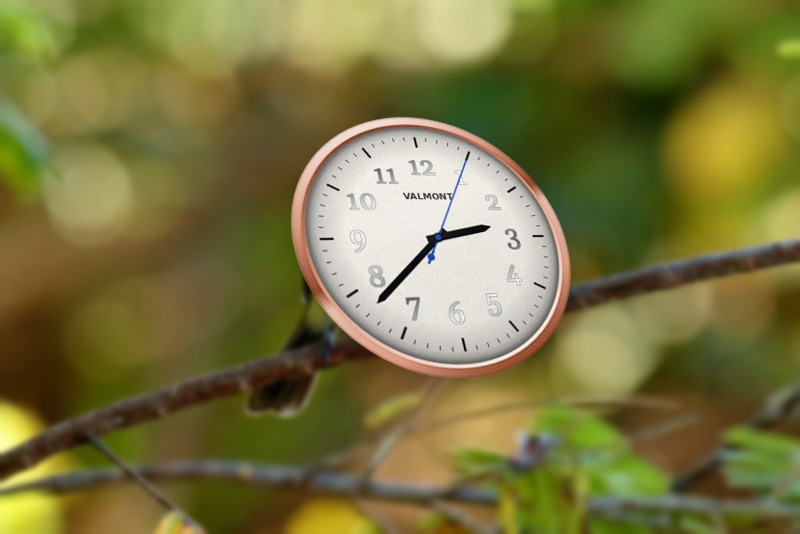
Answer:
2,38,05
